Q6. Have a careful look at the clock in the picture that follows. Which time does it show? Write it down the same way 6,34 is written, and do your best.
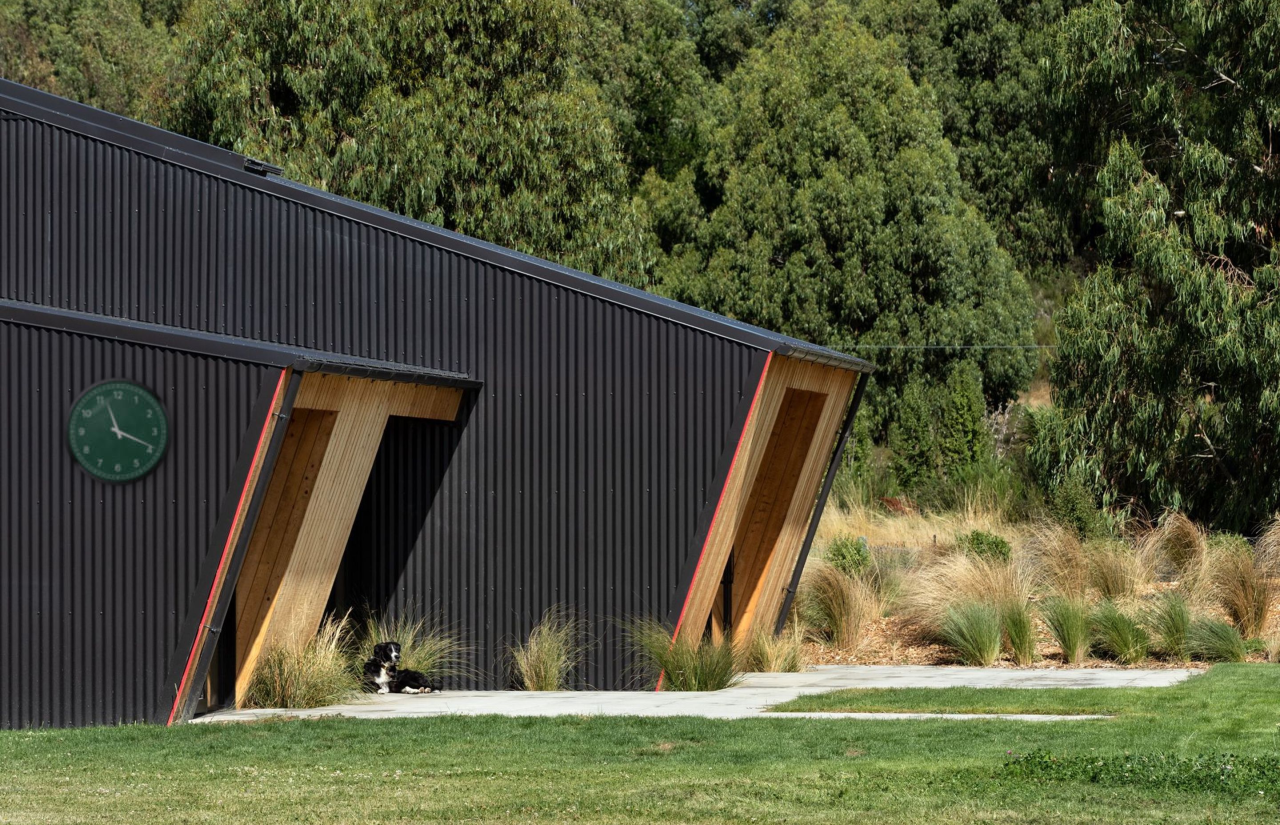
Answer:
11,19
